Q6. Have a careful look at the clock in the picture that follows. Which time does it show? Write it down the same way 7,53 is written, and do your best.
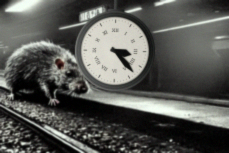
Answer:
3,23
